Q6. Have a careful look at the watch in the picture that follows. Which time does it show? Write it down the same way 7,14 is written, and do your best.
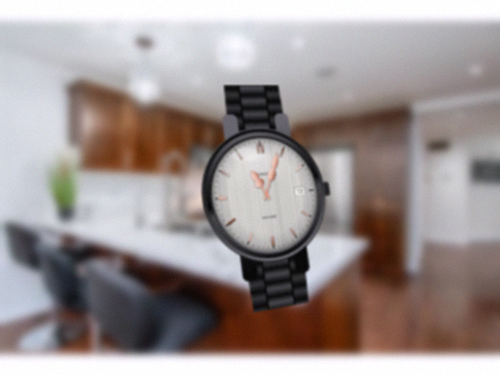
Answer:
11,04
